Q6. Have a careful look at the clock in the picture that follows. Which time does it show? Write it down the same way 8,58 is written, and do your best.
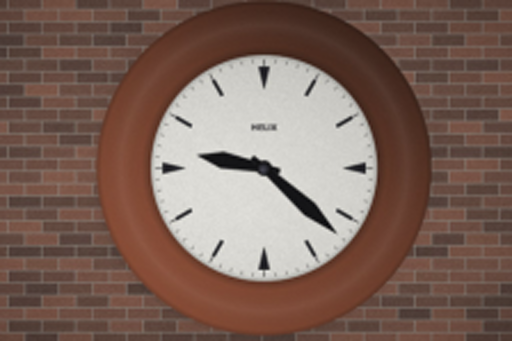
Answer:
9,22
